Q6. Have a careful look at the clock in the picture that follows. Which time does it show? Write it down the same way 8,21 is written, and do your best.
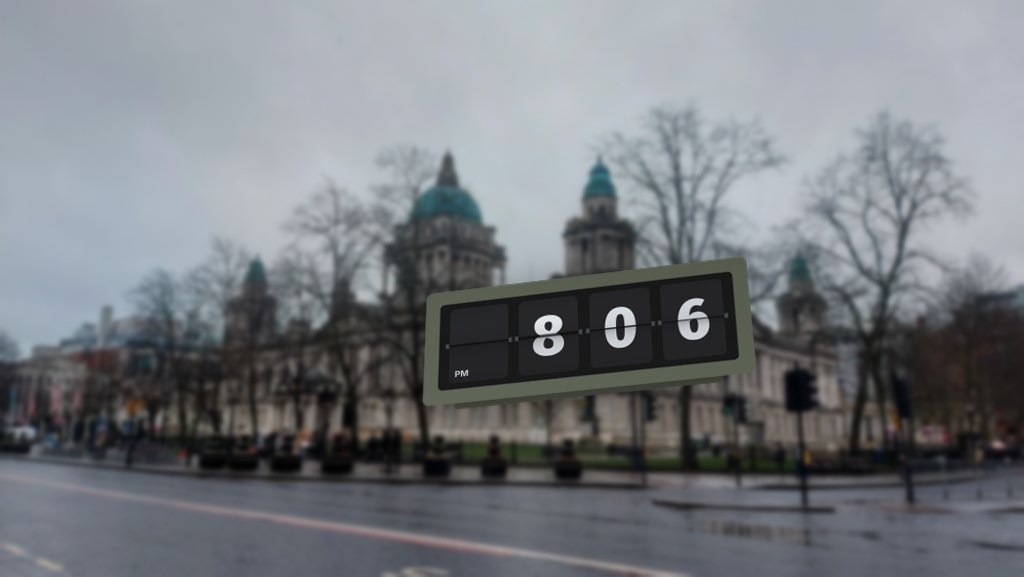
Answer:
8,06
